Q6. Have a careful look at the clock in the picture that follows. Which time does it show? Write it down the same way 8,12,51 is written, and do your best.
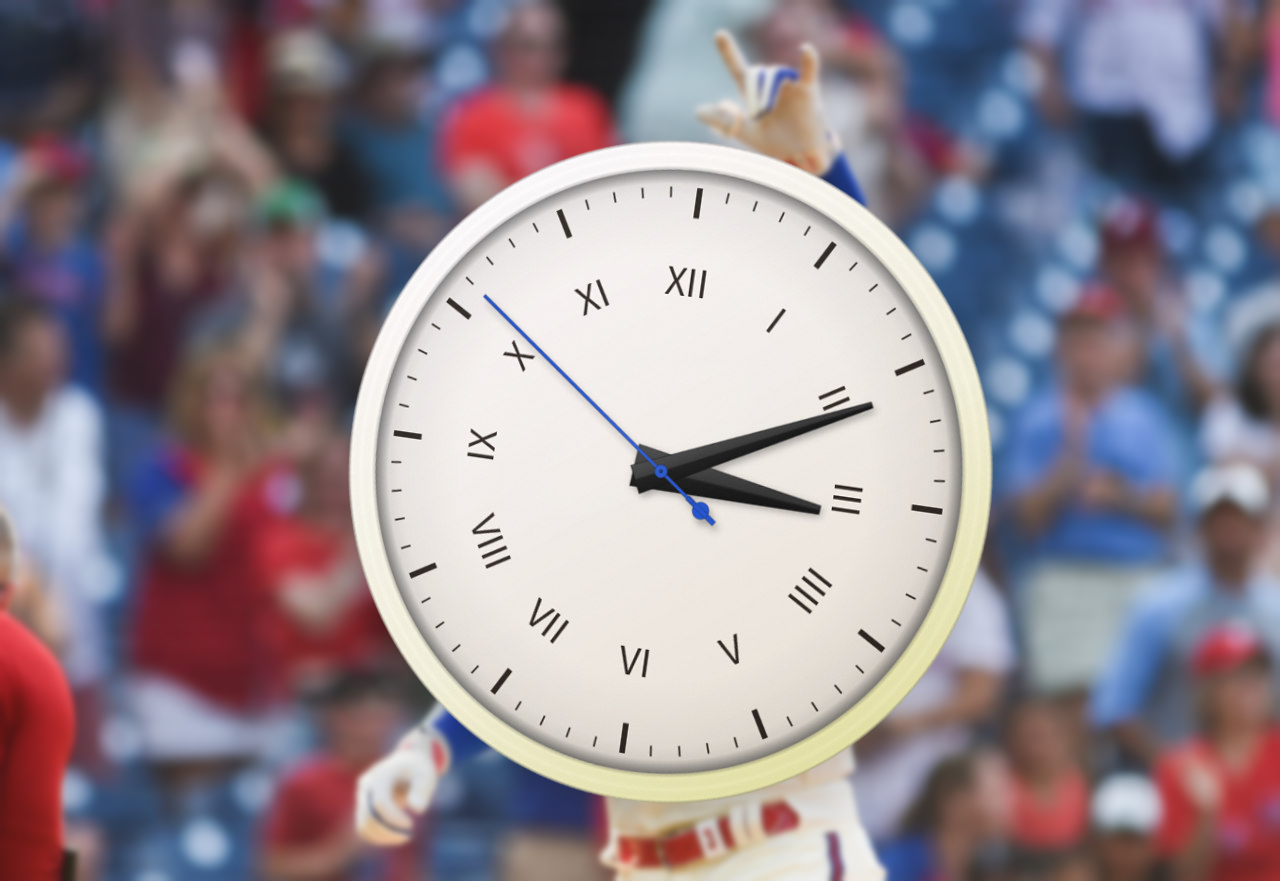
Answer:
3,10,51
